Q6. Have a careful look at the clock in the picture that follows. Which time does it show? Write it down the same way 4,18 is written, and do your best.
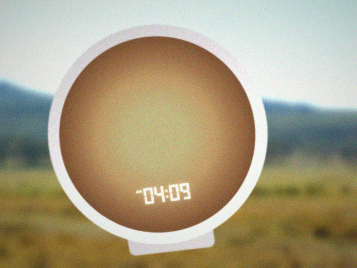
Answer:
4,09
